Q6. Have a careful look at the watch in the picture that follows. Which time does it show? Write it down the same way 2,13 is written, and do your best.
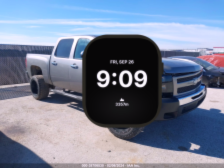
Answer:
9,09
